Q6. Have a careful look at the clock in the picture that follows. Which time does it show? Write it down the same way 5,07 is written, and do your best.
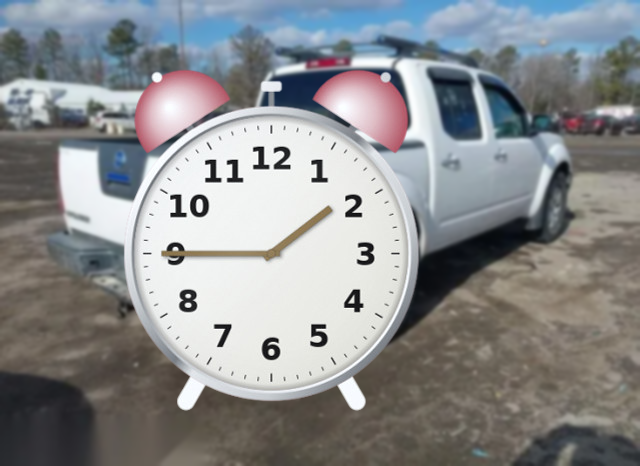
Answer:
1,45
